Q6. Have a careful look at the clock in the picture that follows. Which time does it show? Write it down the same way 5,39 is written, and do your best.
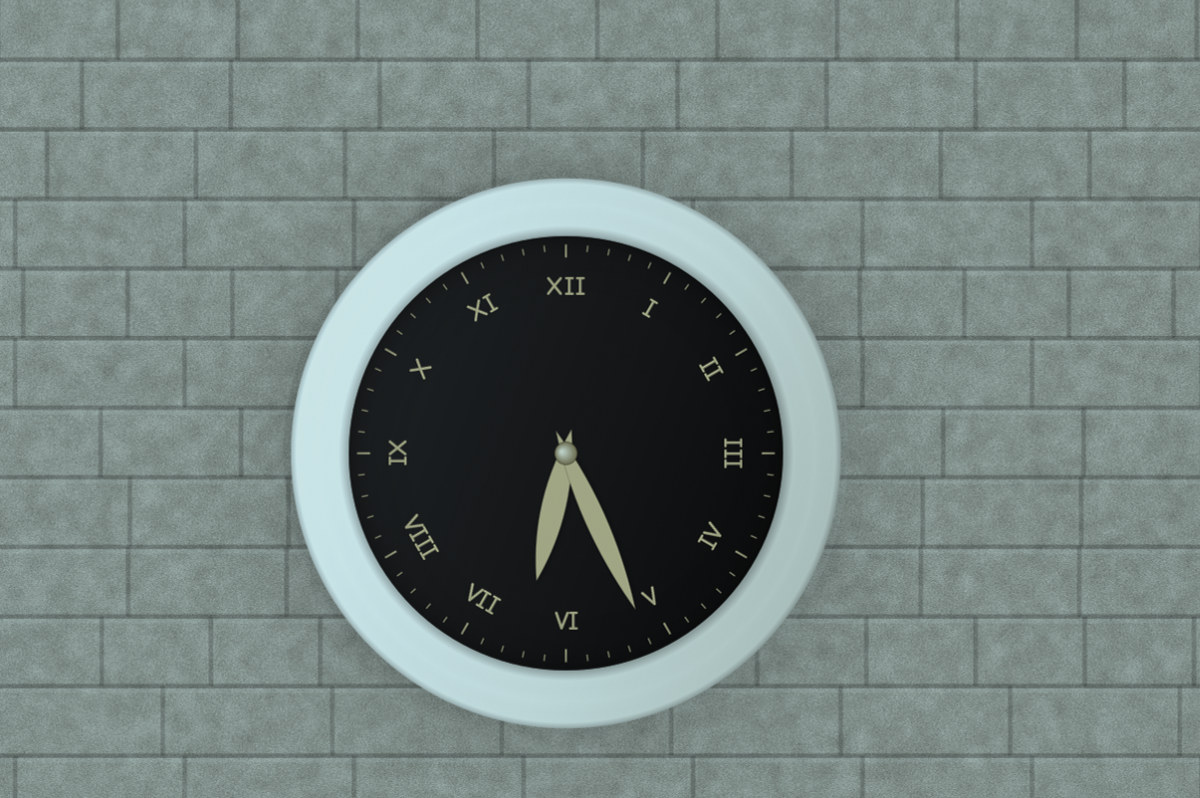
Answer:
6,26
